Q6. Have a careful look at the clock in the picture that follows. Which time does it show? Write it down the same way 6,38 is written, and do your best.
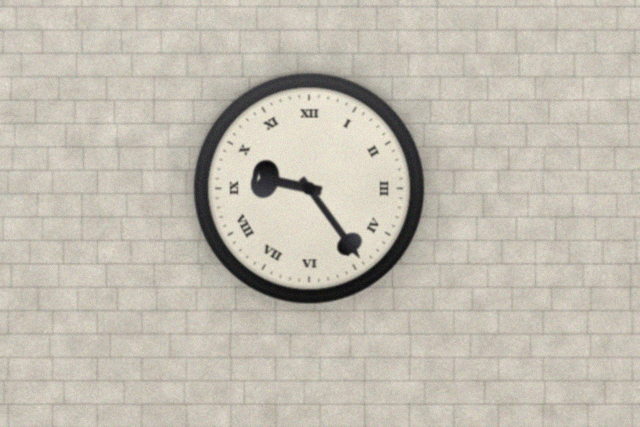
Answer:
9,24
